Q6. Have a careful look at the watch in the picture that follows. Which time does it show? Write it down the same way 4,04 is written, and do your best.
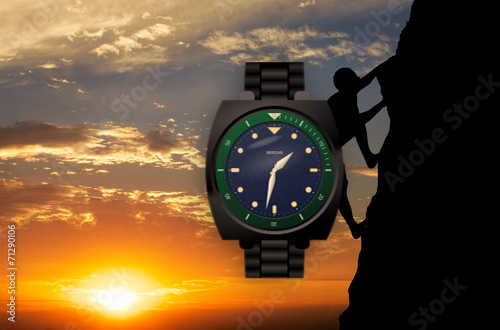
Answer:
1,32
